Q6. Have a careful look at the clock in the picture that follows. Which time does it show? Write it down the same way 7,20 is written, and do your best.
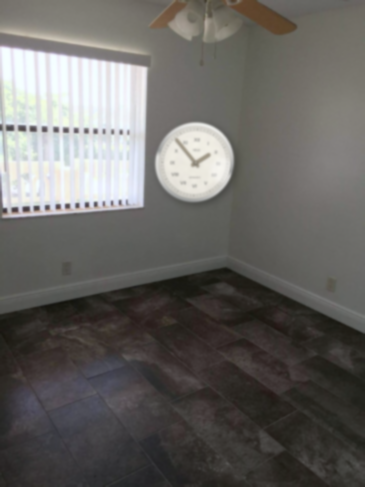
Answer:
1,53
